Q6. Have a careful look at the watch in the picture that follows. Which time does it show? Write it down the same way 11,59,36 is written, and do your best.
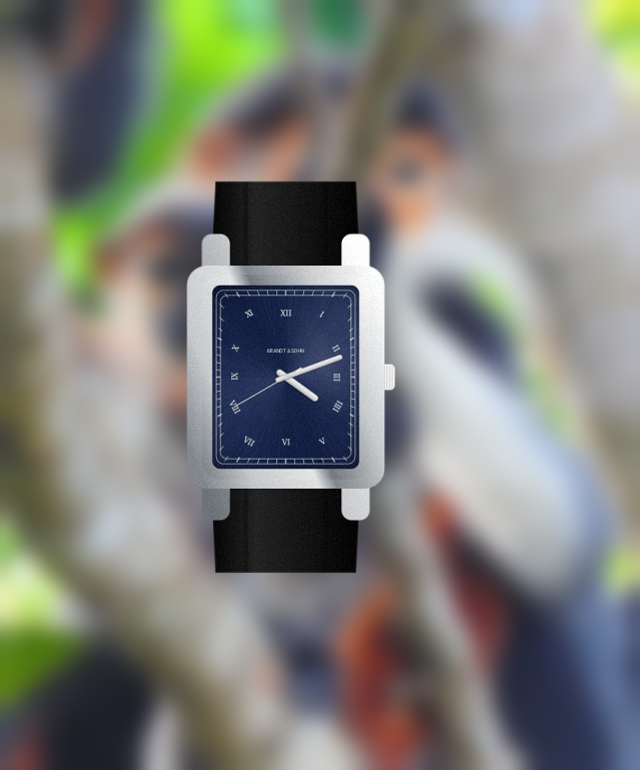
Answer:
4,11,40
